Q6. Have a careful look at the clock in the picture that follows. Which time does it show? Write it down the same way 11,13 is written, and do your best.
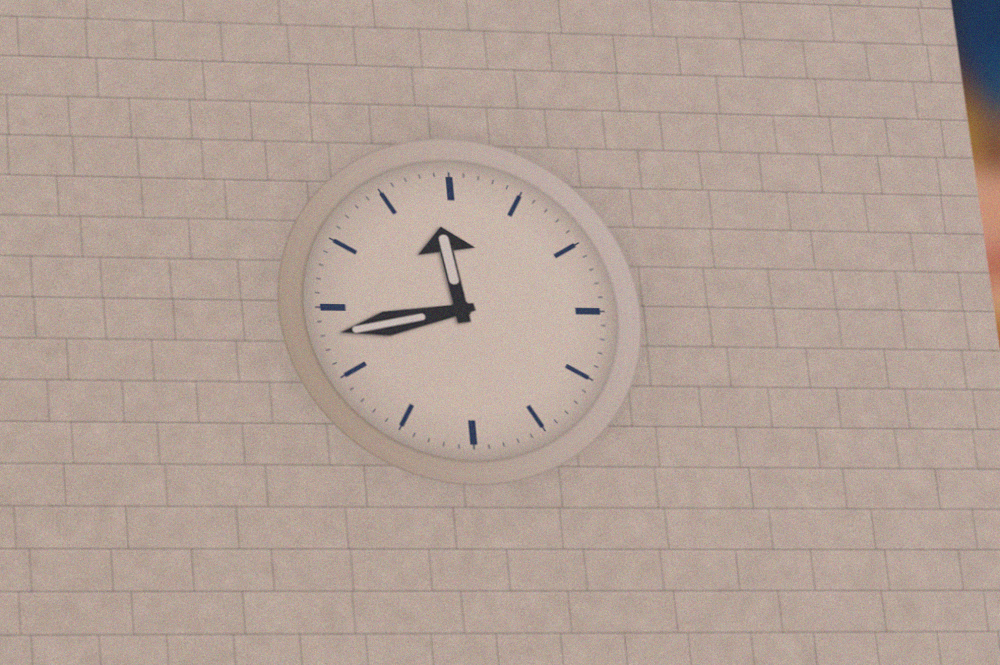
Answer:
11,43
